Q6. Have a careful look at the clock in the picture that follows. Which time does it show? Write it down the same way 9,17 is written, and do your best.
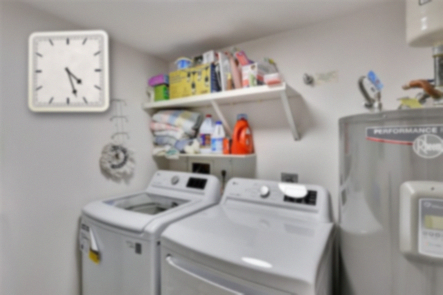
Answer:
4,27
